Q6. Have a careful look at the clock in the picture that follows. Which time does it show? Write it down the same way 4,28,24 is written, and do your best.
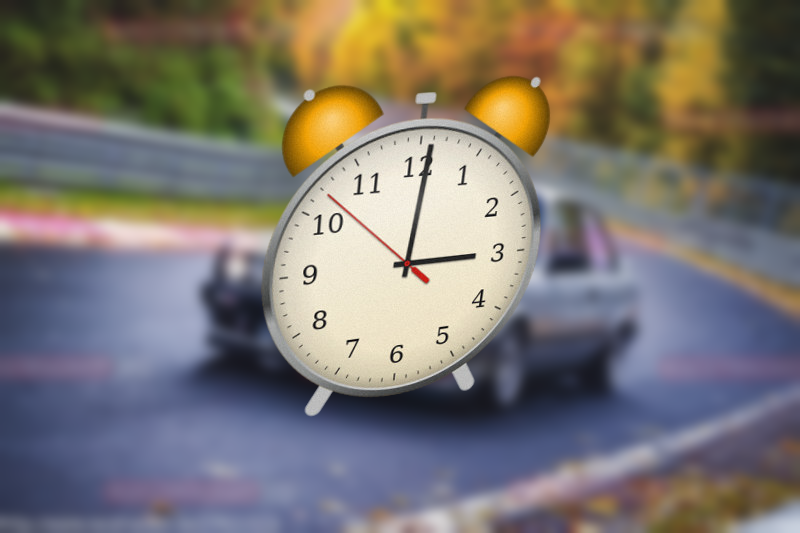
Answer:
3,00,52
